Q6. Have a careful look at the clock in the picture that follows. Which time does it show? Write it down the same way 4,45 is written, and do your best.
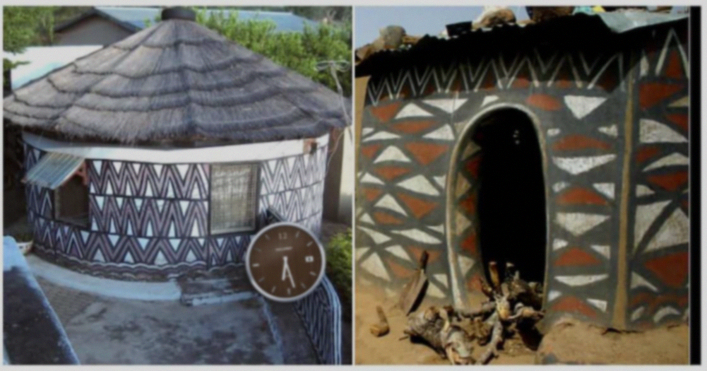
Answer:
6,28
